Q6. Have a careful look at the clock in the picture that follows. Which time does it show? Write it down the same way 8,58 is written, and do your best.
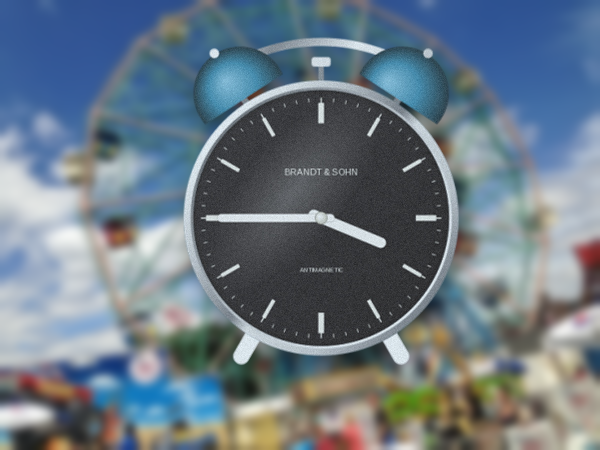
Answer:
3,45
